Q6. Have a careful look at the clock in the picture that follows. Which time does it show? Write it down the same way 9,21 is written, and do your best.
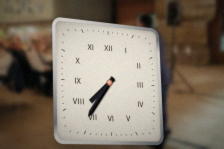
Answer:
7,36
